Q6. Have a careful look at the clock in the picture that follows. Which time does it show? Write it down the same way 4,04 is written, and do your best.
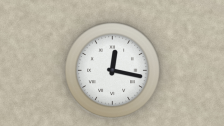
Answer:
12,17
